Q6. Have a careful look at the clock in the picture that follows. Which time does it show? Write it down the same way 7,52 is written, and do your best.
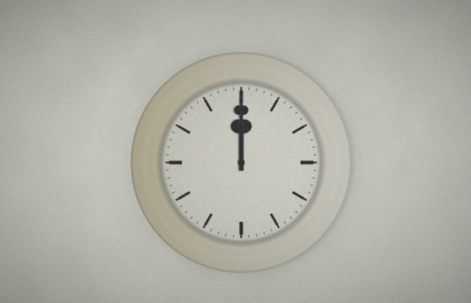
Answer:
12,00
